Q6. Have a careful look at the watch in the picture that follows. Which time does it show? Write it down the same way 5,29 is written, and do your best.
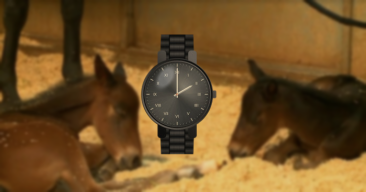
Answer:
2,00
